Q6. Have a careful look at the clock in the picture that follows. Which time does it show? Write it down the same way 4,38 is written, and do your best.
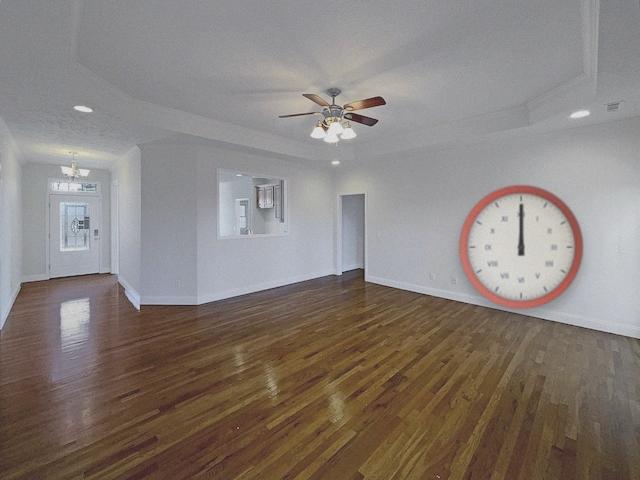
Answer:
12,00
